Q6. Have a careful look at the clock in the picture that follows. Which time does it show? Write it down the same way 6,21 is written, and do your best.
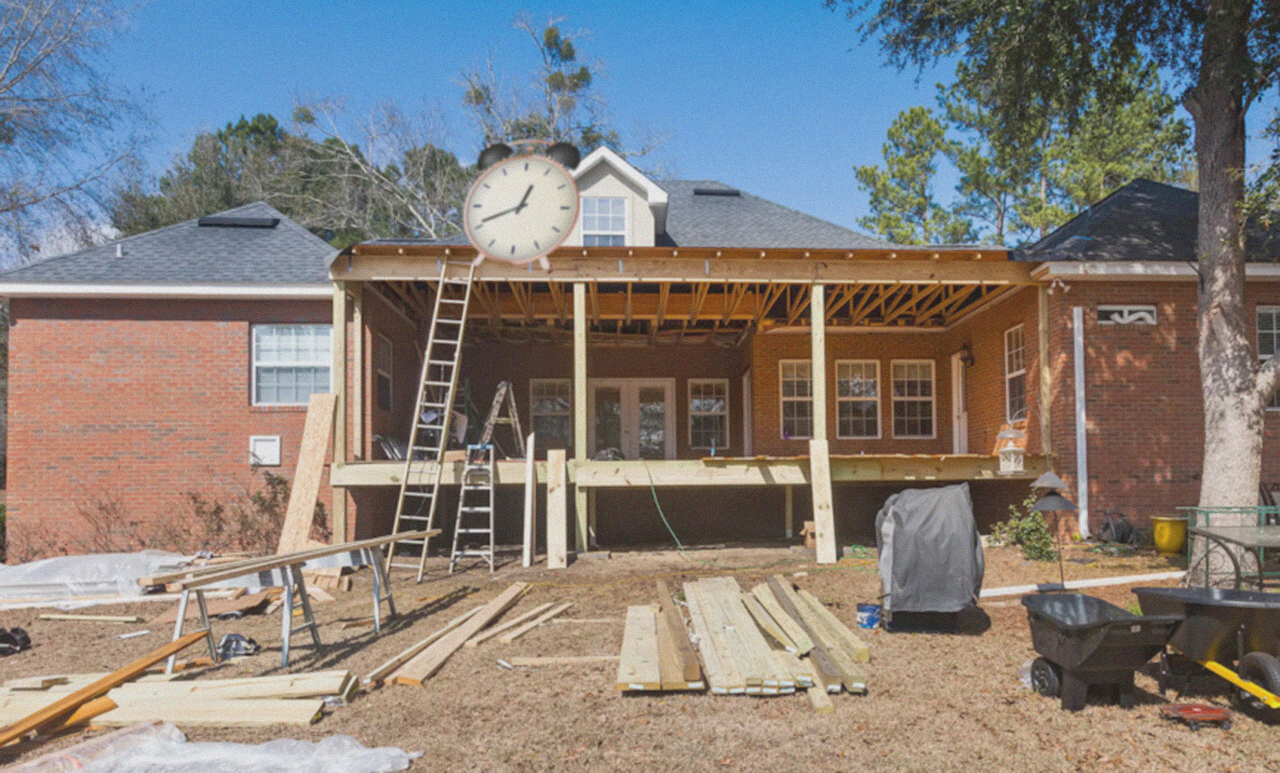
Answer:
12,41
